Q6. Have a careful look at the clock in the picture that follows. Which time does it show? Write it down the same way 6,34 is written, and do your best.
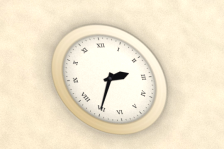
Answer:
2,35
